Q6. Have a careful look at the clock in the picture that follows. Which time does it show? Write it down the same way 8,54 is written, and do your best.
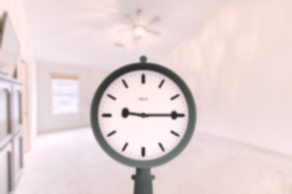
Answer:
9,15
